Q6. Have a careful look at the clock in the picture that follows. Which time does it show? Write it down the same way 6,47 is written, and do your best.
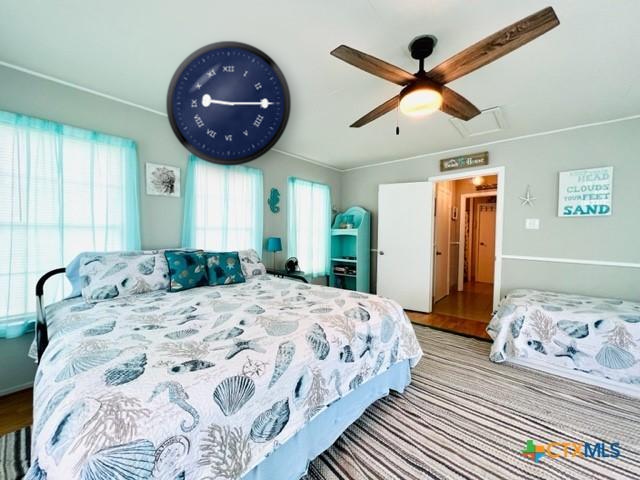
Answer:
9,15
